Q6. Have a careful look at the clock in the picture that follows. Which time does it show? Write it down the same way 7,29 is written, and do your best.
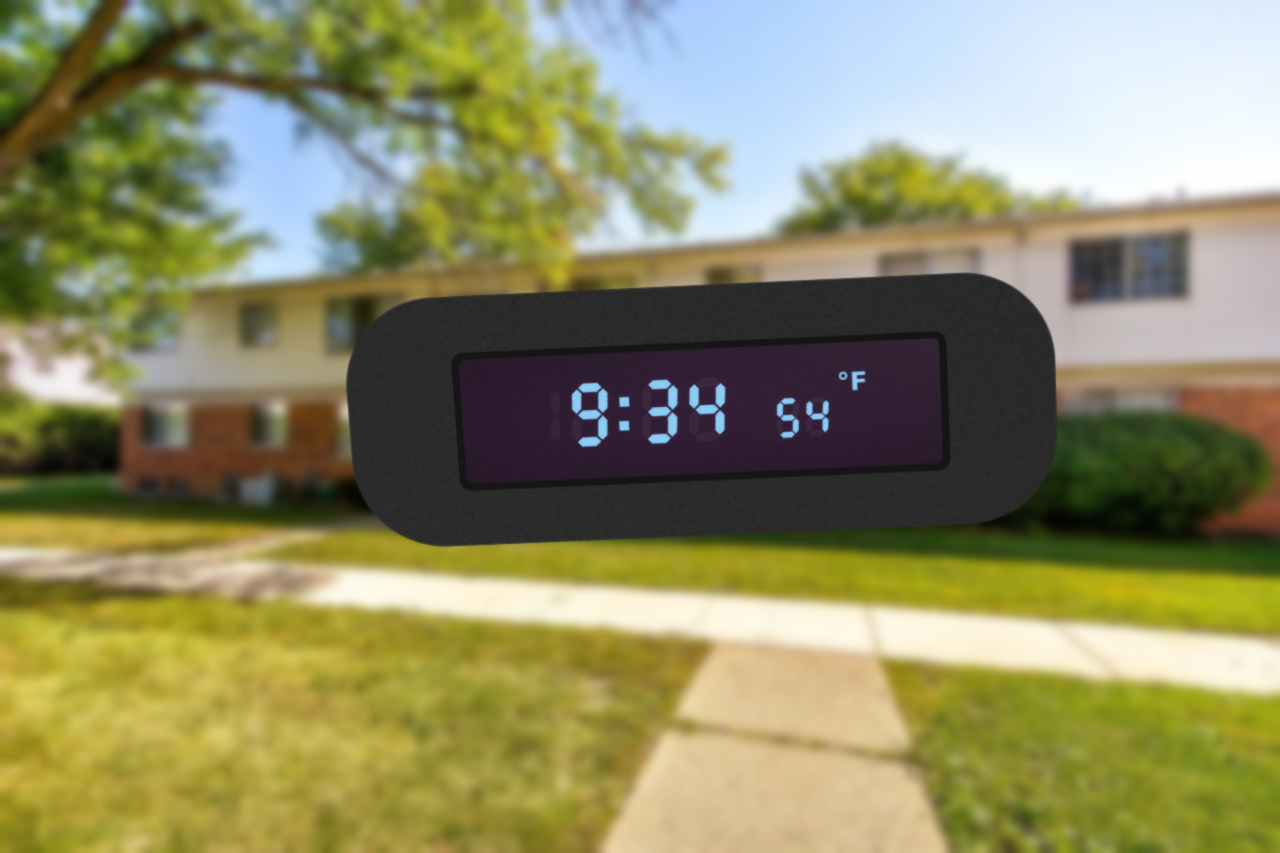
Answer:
9,34
